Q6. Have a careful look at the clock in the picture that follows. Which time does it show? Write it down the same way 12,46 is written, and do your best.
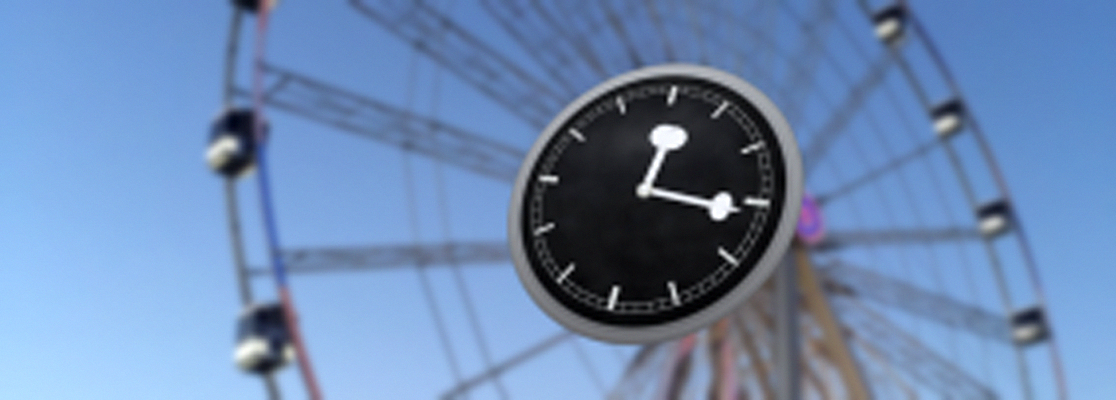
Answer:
12,16
